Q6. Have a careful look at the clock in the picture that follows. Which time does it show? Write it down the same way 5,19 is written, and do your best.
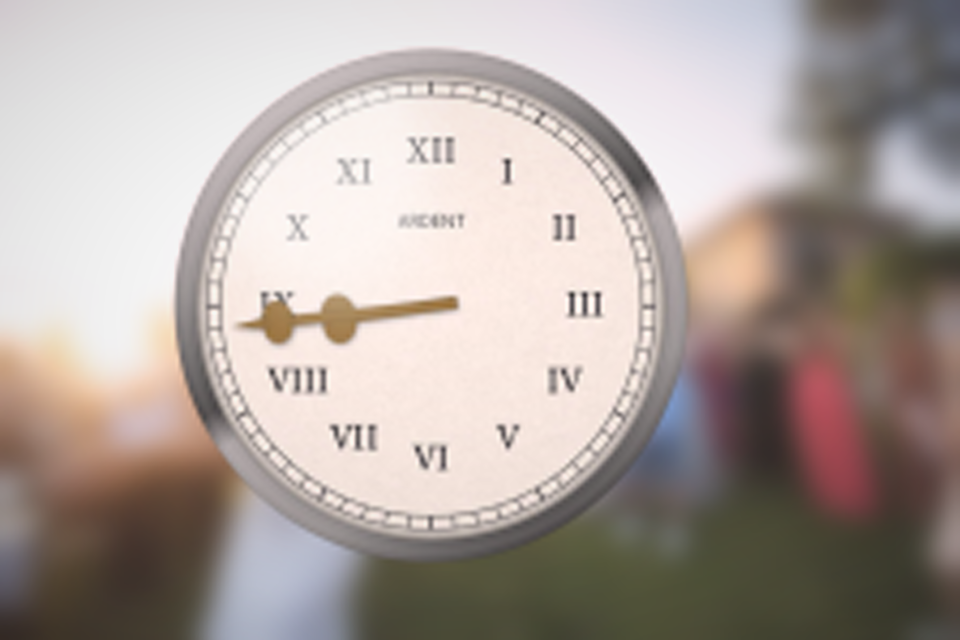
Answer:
8,44
